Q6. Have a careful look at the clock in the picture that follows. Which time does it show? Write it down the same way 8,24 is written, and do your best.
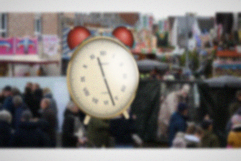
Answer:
11,27
